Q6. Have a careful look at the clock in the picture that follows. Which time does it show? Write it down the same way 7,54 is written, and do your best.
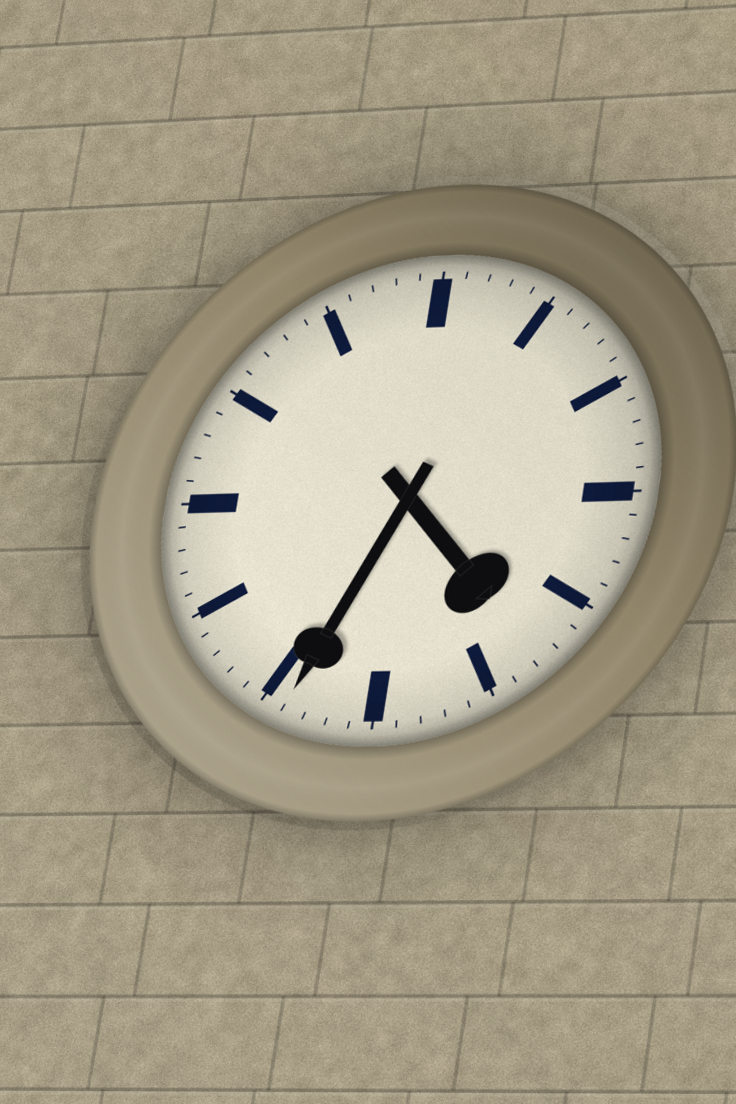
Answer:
4,34
